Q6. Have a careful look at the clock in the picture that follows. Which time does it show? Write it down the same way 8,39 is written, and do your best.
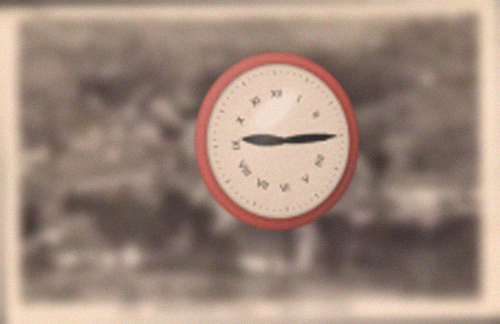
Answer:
9,15
